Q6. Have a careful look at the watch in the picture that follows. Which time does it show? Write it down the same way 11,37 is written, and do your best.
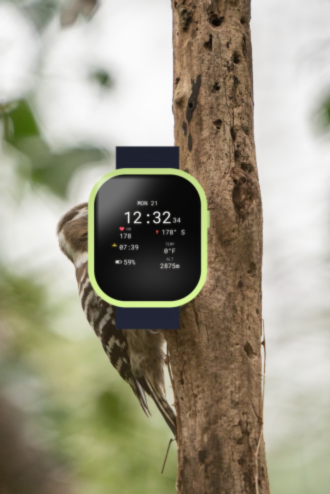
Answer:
12,32
